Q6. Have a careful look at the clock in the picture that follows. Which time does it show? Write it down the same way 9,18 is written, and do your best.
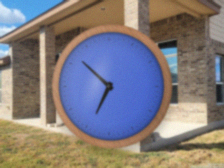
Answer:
6,52
